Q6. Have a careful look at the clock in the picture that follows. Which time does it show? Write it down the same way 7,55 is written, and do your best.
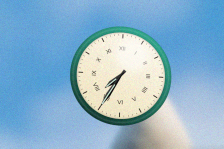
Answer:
7,35
